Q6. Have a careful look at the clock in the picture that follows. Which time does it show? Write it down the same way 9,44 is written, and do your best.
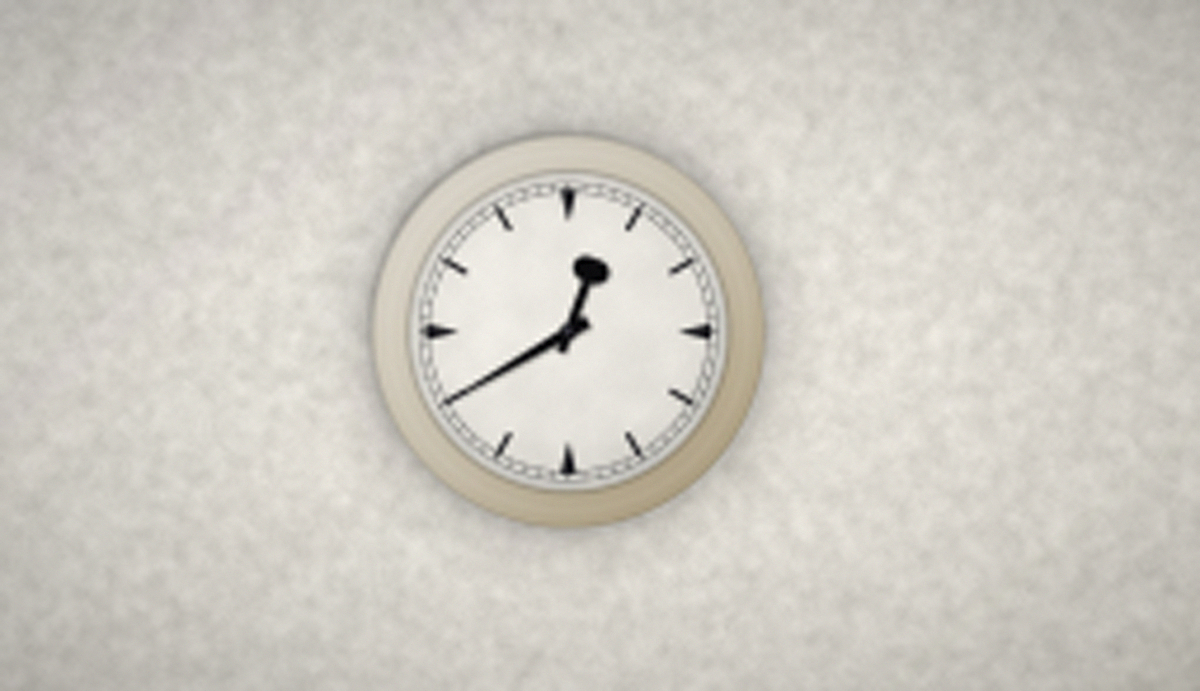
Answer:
12,40
